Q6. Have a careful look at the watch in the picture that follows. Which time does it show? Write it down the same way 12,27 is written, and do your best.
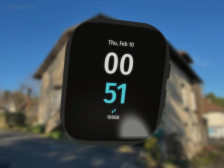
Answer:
0,51
